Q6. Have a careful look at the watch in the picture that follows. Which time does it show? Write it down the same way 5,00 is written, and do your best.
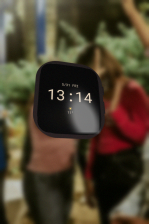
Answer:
13,14
